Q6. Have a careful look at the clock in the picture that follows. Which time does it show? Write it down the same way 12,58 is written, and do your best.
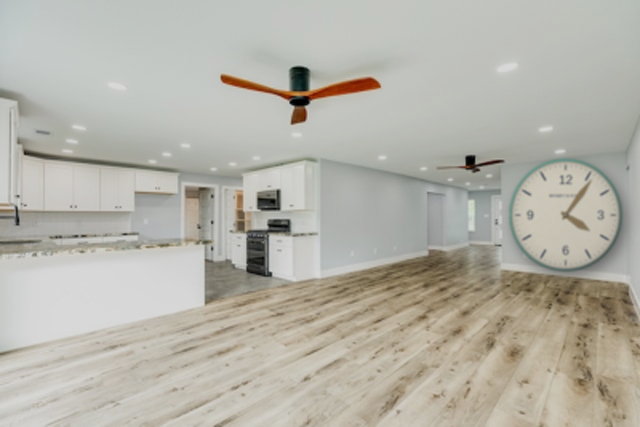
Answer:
4,06
